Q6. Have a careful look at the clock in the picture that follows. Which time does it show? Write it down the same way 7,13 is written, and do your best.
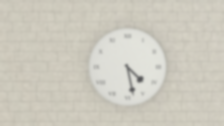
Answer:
4,28
